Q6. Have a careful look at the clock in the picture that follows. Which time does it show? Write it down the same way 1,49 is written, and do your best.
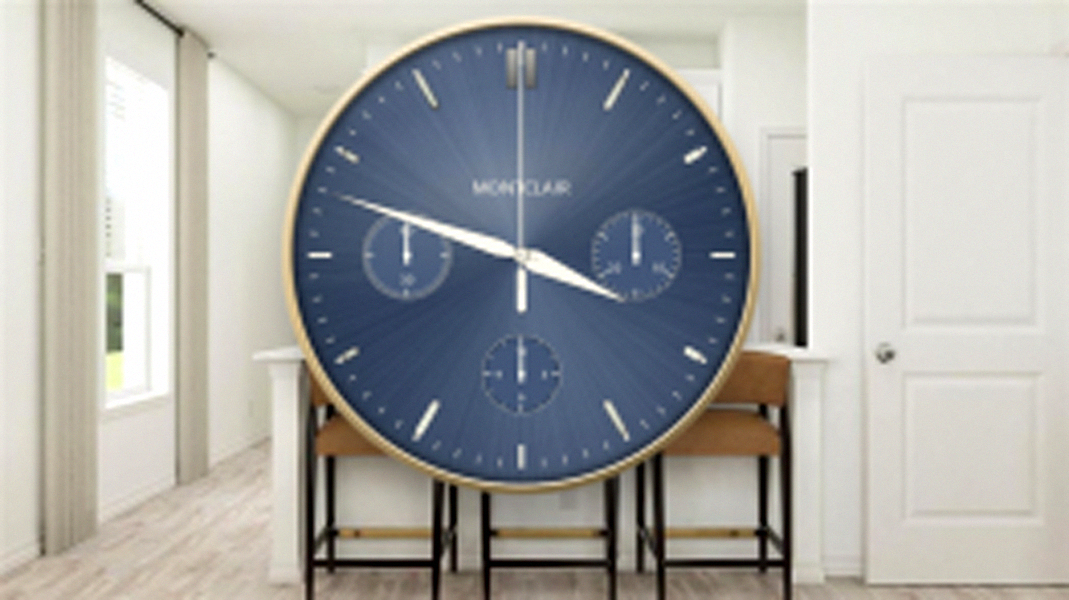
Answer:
3,48
